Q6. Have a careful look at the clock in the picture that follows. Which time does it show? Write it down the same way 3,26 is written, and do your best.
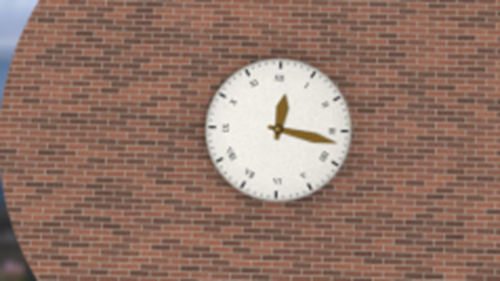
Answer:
12,17
